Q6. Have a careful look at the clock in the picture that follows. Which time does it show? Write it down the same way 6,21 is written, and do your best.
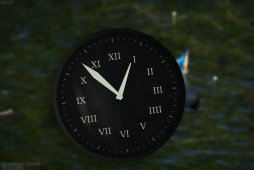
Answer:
12,53
